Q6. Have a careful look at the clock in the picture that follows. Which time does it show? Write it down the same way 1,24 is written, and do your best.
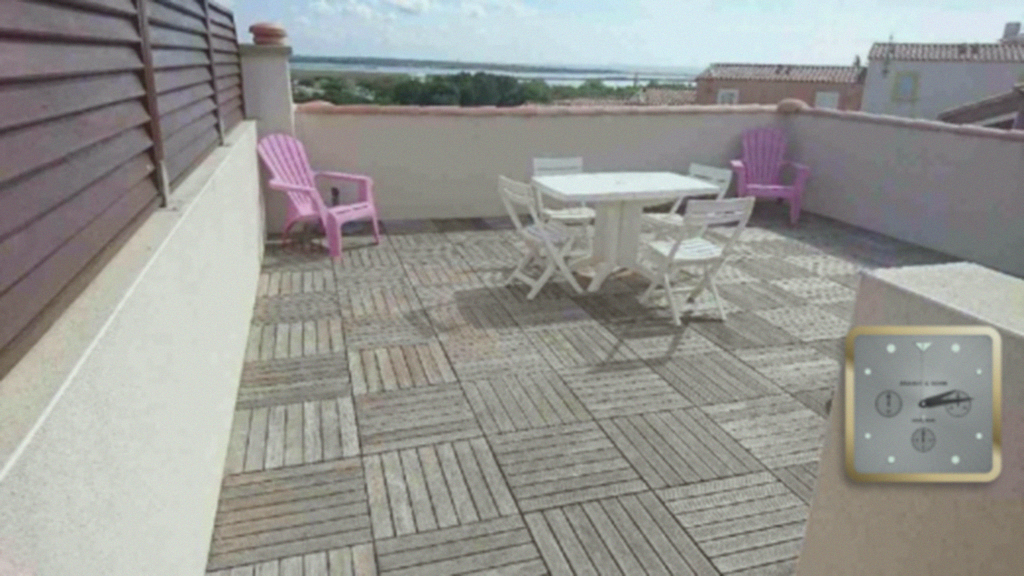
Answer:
2,14
